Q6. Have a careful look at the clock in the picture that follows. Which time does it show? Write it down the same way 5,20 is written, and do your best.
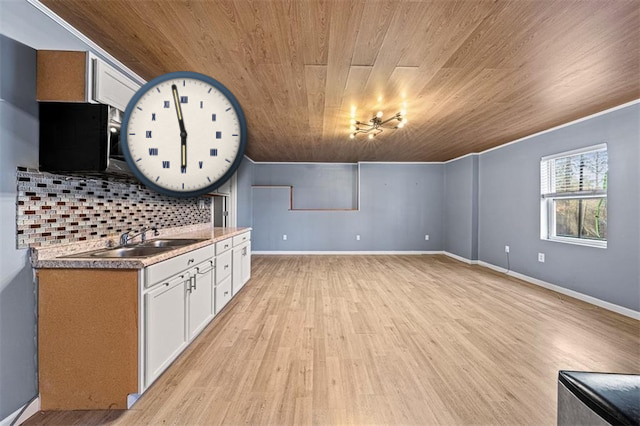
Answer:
5,58
